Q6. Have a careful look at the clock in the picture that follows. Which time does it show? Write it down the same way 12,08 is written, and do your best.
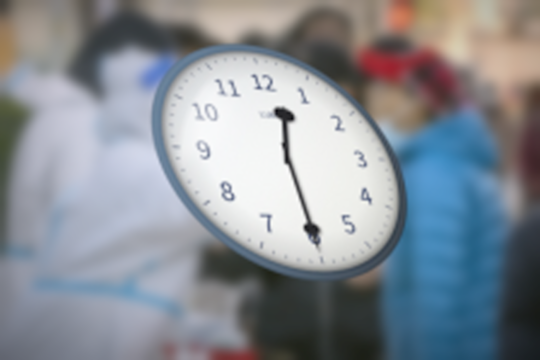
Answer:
12,30
